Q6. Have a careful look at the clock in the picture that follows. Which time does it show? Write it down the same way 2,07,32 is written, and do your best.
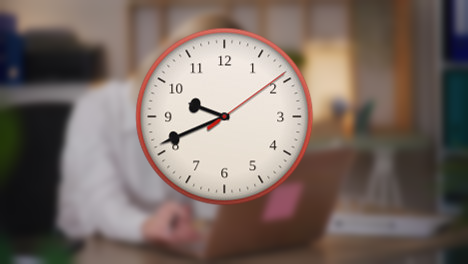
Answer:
9,41,09
